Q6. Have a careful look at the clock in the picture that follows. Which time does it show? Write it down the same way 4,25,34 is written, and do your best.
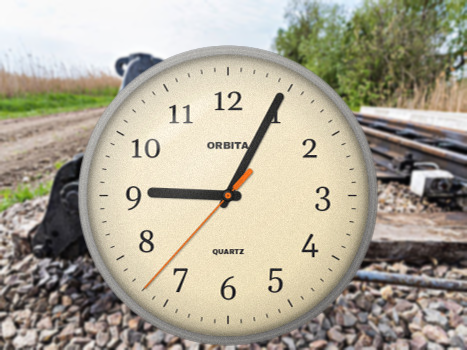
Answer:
9,04,37
